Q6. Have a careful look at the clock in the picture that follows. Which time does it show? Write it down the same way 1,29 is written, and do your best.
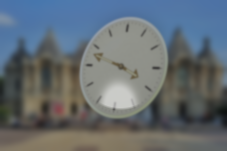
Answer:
3,48
